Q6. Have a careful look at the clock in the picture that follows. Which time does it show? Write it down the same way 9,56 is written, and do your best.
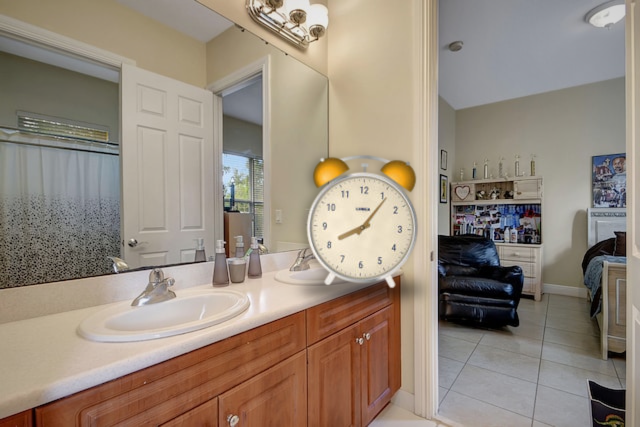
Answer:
8,06
